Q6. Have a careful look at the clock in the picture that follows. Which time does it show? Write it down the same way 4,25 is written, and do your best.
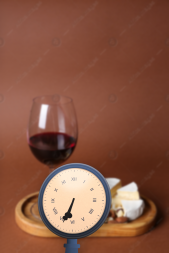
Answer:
6,34
